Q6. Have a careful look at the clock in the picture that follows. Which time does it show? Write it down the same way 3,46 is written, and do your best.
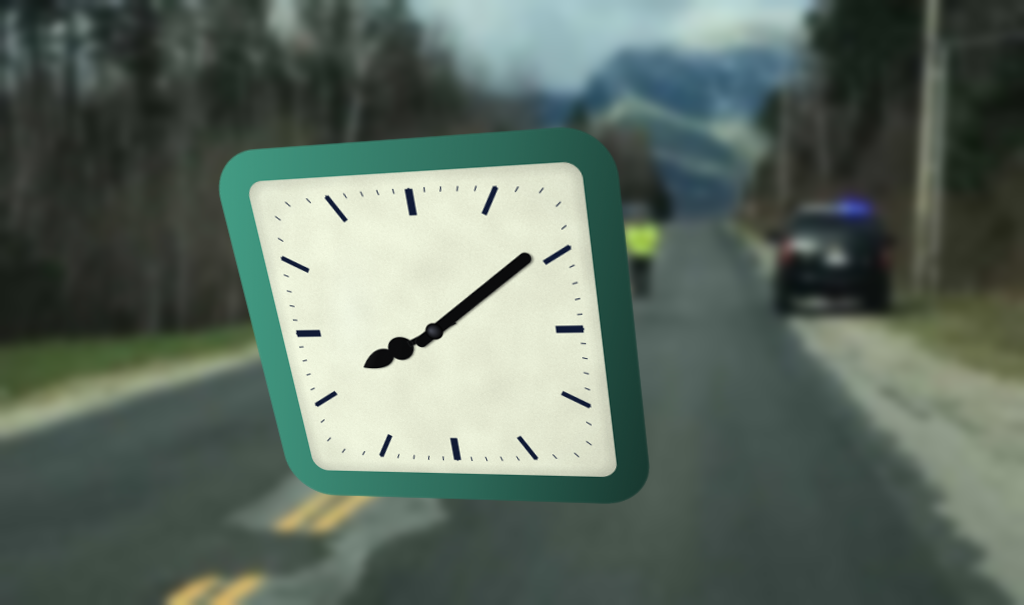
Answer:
8,09
